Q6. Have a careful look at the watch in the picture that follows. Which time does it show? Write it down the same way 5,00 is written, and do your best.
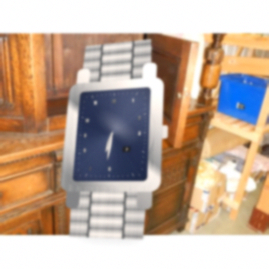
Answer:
6,31
